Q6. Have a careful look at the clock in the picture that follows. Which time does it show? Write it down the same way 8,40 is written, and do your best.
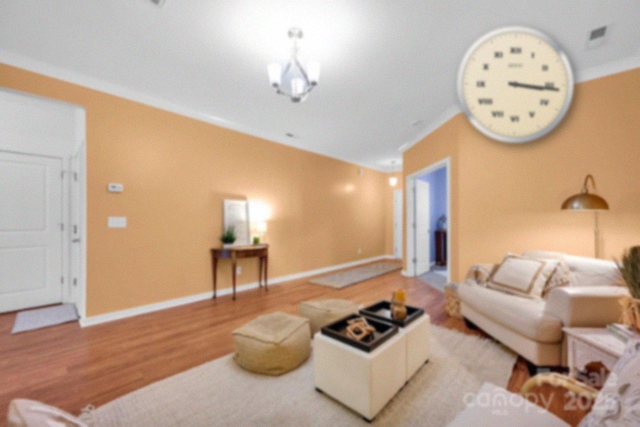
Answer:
3,16
